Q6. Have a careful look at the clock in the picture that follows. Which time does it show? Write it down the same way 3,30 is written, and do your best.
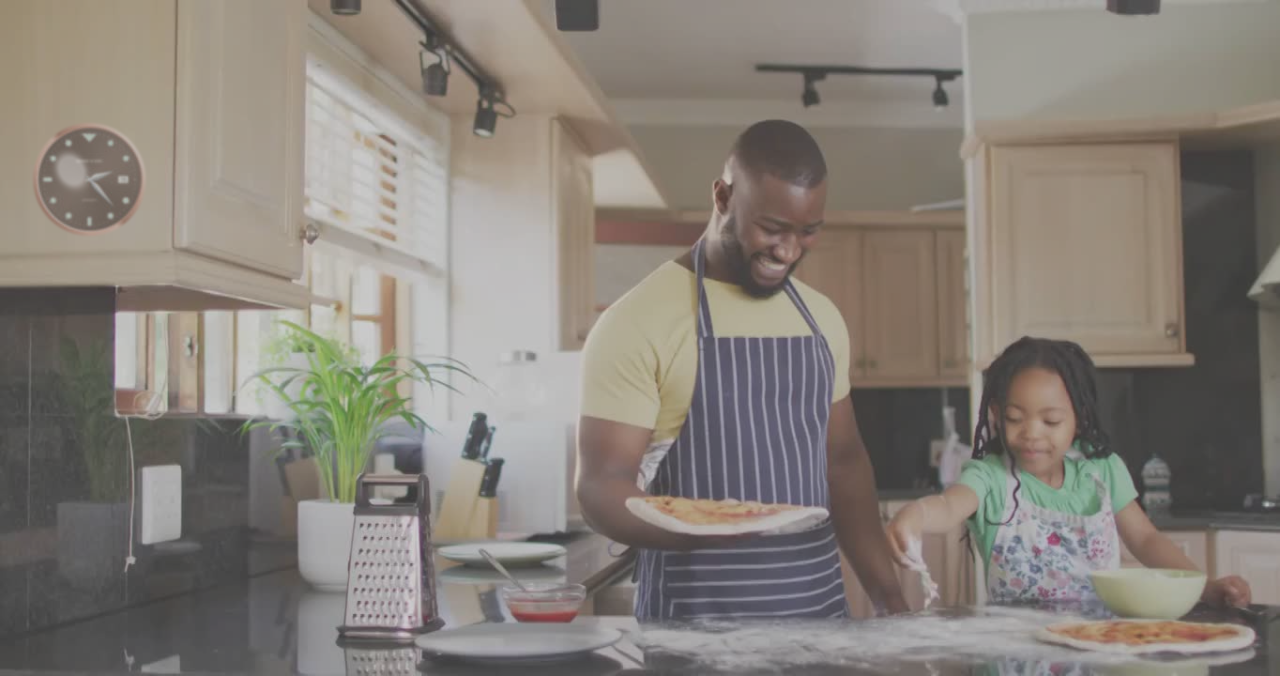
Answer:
2,23
